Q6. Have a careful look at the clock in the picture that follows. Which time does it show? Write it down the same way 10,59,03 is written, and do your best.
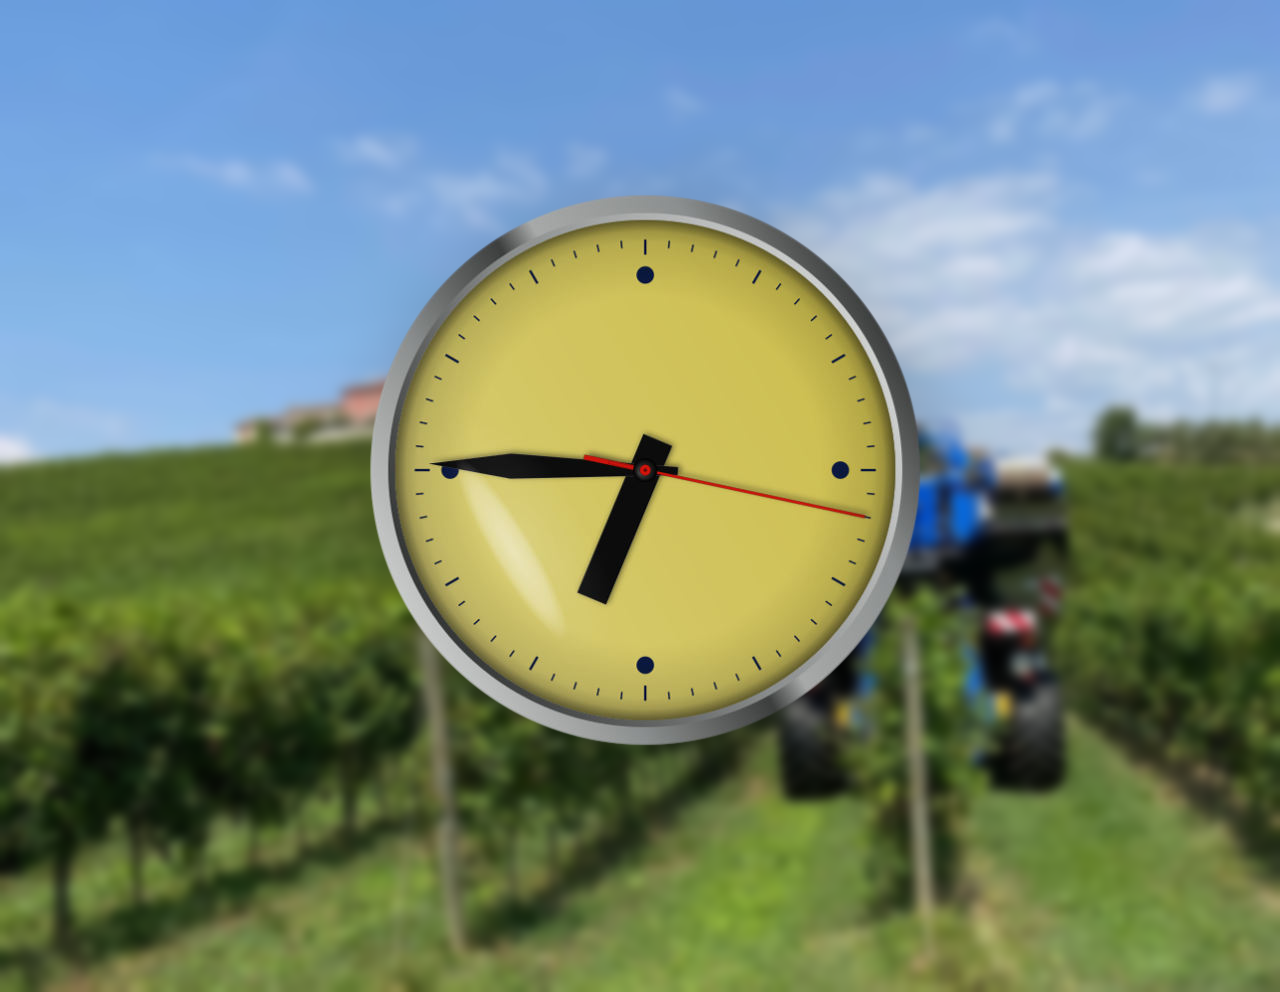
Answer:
6,45,17
